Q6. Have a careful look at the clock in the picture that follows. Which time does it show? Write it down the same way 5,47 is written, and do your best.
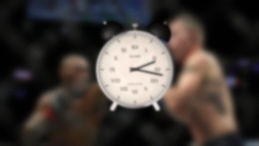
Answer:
2,17
